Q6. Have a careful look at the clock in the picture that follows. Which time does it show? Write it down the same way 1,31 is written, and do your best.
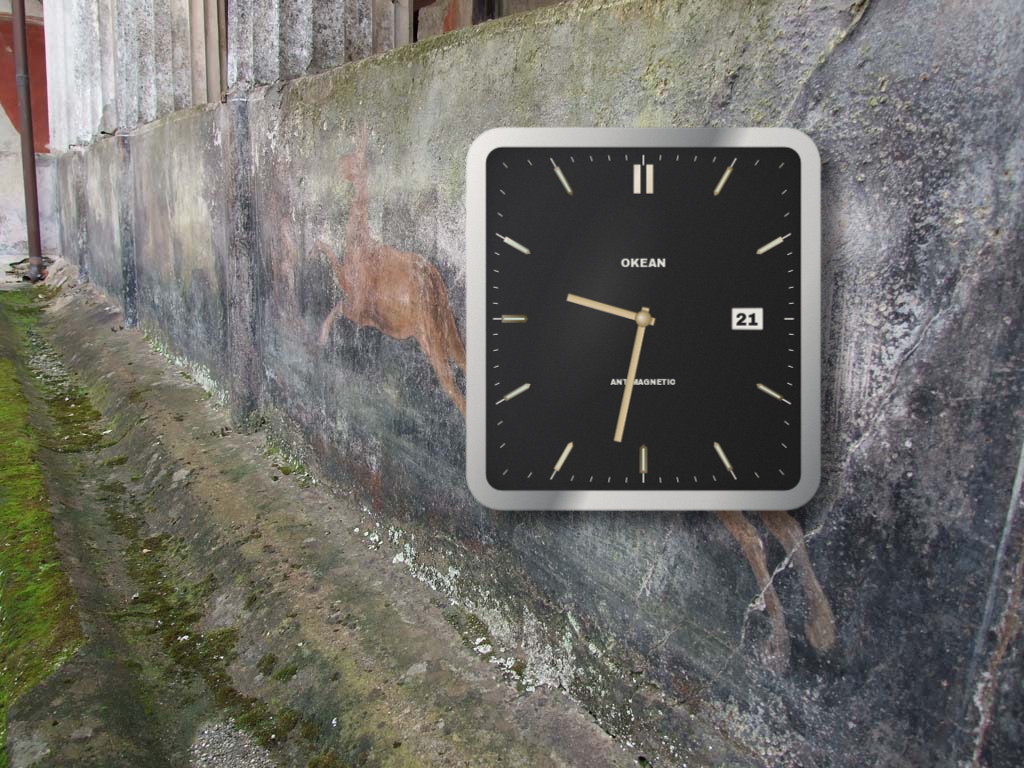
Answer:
9,32
